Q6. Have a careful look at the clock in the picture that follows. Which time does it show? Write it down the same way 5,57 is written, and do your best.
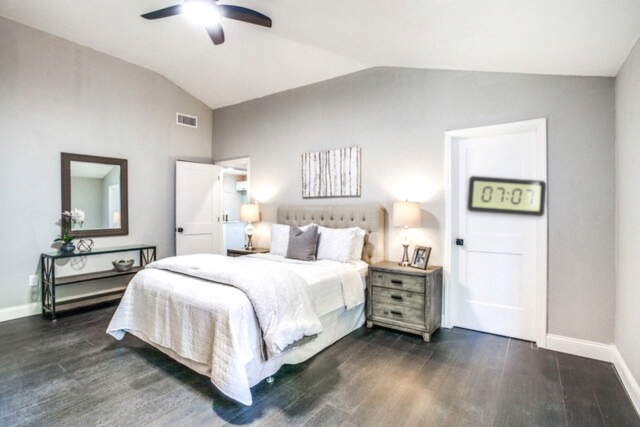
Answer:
7,07
